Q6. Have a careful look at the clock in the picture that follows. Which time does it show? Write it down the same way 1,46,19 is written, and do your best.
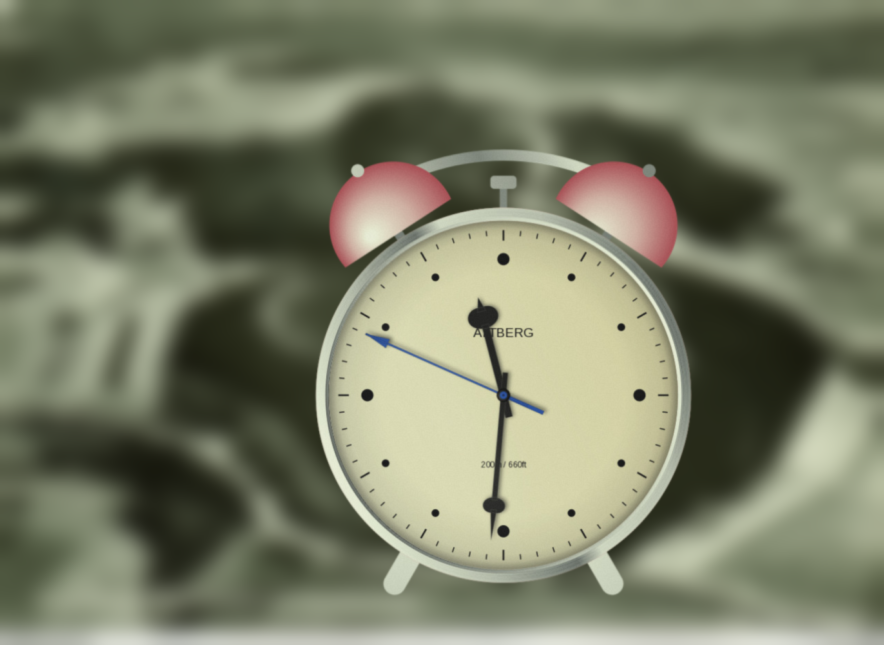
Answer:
11,30,49
